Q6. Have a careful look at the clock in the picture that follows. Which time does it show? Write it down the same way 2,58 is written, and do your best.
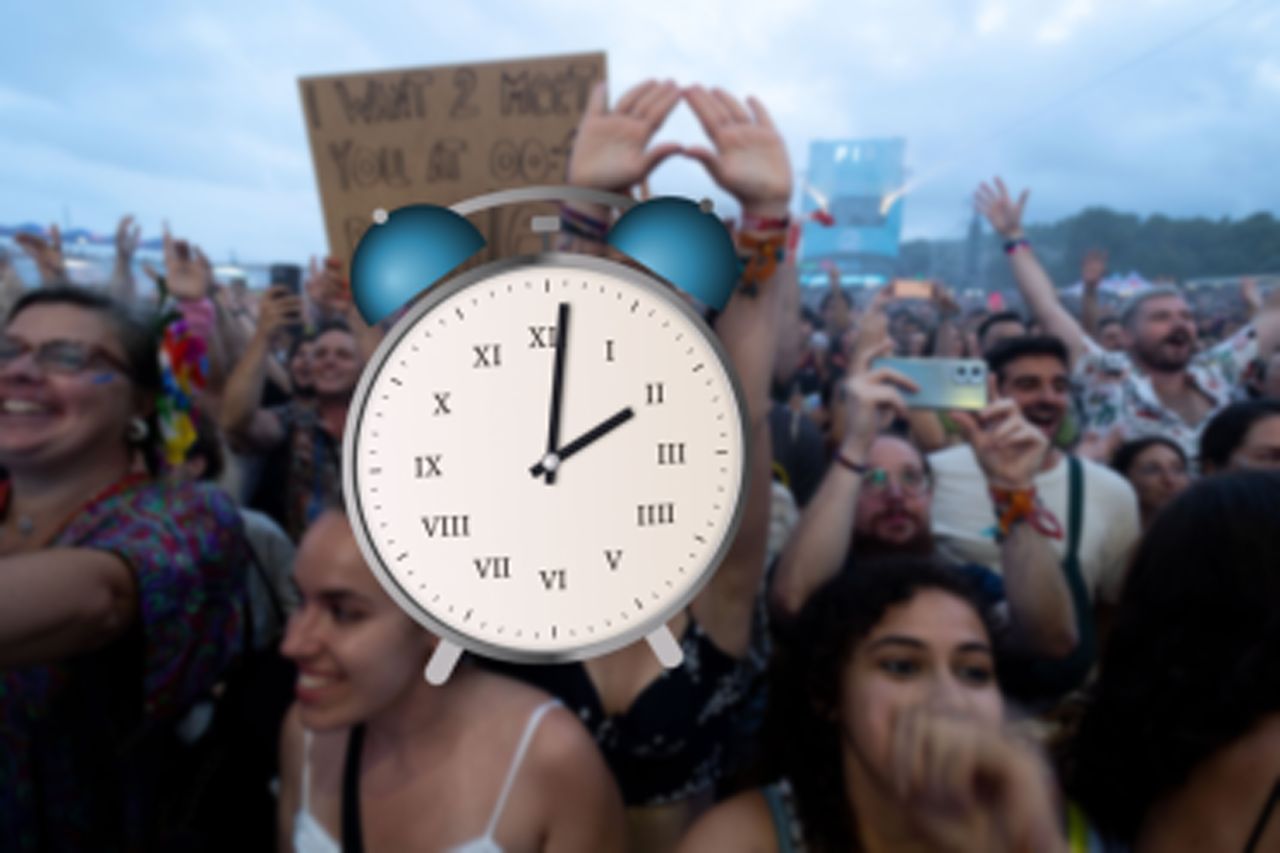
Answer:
2,01
